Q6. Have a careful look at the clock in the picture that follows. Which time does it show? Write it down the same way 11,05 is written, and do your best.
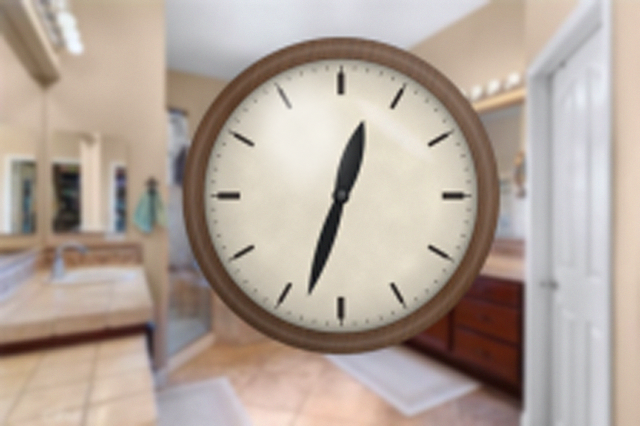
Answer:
12,33
